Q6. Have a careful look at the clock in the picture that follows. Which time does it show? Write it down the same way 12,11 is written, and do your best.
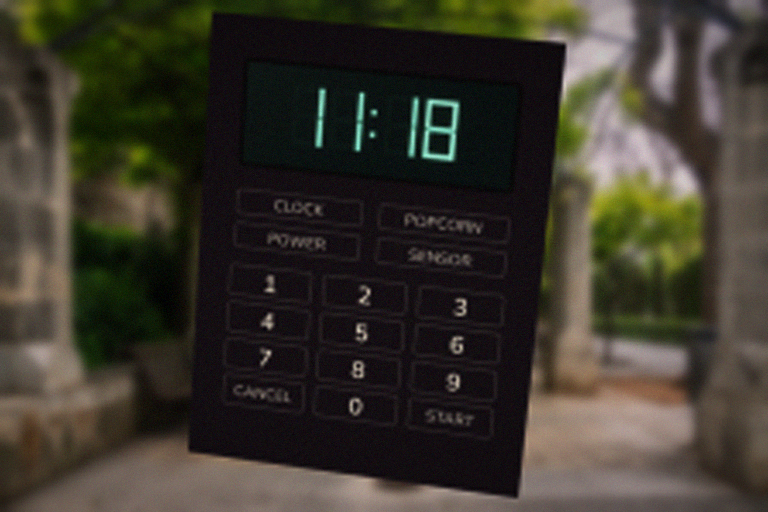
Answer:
11,18
